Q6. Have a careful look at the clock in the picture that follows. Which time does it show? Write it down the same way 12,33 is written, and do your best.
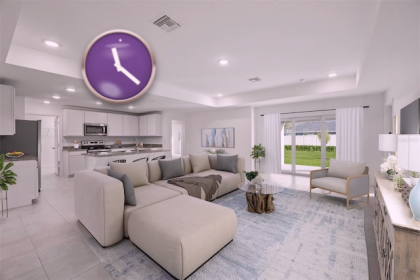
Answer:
11,21
